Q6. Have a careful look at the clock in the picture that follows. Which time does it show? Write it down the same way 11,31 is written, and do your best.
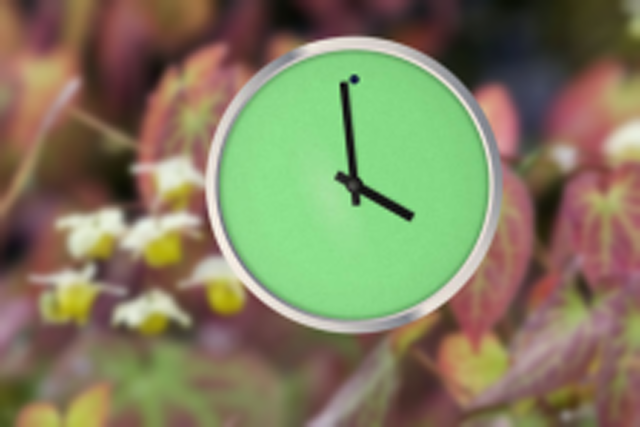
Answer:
3,59
